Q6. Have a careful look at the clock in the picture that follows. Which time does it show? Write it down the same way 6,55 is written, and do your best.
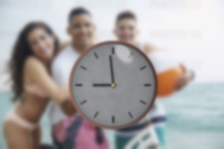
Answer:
8,59
